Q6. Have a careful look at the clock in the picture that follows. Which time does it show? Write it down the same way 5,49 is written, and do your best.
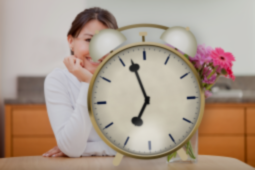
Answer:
6,57
